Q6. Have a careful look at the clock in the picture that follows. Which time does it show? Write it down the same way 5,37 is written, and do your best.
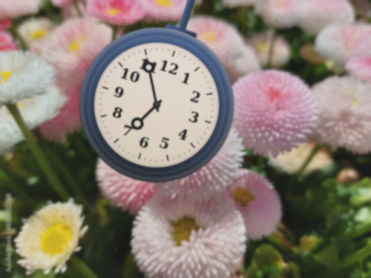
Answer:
6,55
